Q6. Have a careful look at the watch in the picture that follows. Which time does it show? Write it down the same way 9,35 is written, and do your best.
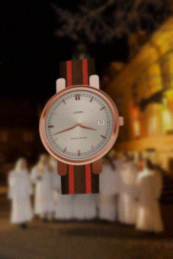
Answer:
3,42
